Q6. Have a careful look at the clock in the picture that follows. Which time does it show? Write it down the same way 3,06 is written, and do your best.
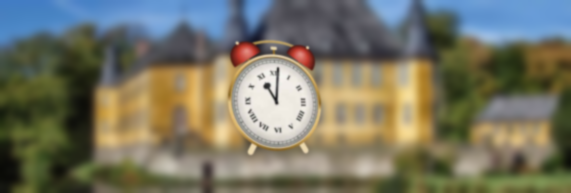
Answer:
11,01
